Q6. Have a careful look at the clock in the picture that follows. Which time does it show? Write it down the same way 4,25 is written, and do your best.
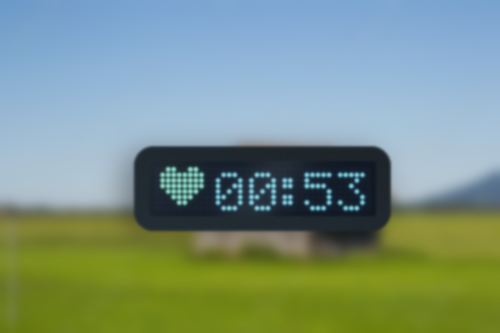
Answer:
0,53
